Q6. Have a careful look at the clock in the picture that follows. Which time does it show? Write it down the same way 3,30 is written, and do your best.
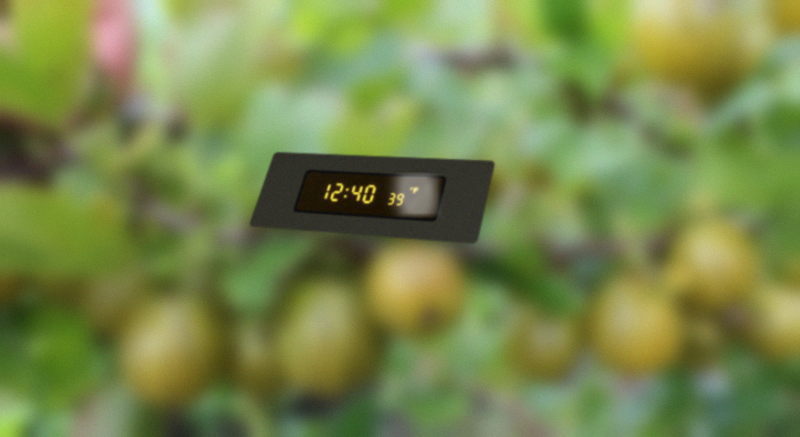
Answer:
12,40
